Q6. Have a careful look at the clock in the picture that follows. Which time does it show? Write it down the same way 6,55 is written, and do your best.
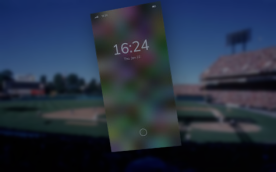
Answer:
16,24
